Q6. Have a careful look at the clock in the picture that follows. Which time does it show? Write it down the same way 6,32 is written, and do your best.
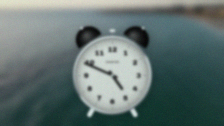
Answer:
4,49
